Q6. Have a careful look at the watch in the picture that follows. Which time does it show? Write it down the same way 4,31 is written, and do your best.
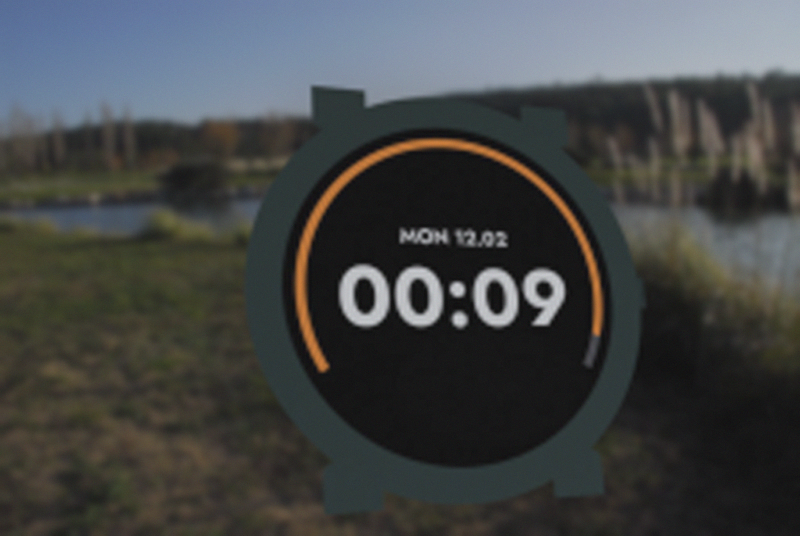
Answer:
0,09
